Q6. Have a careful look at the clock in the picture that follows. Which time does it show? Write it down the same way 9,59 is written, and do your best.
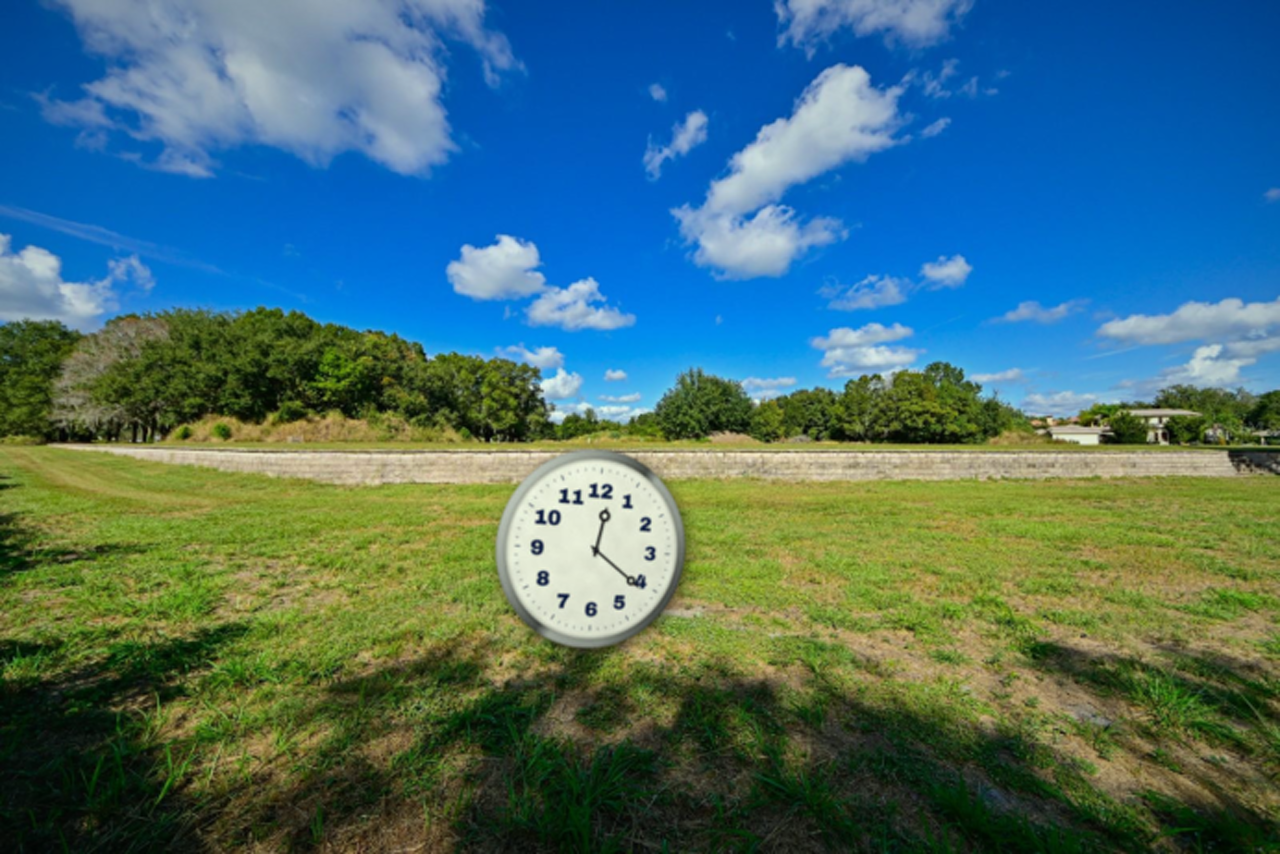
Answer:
12,21
